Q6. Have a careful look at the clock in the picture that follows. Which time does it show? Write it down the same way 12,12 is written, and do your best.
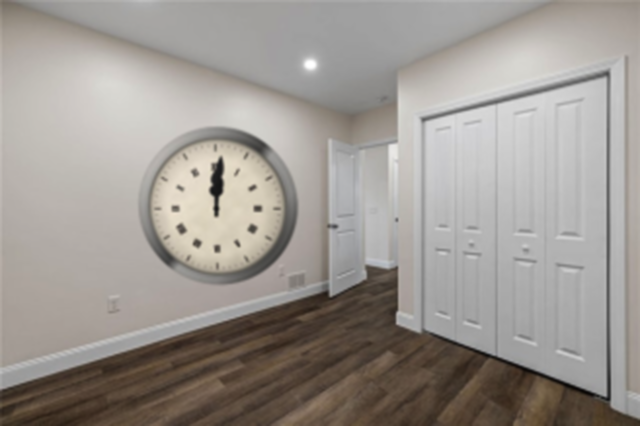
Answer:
12,01
